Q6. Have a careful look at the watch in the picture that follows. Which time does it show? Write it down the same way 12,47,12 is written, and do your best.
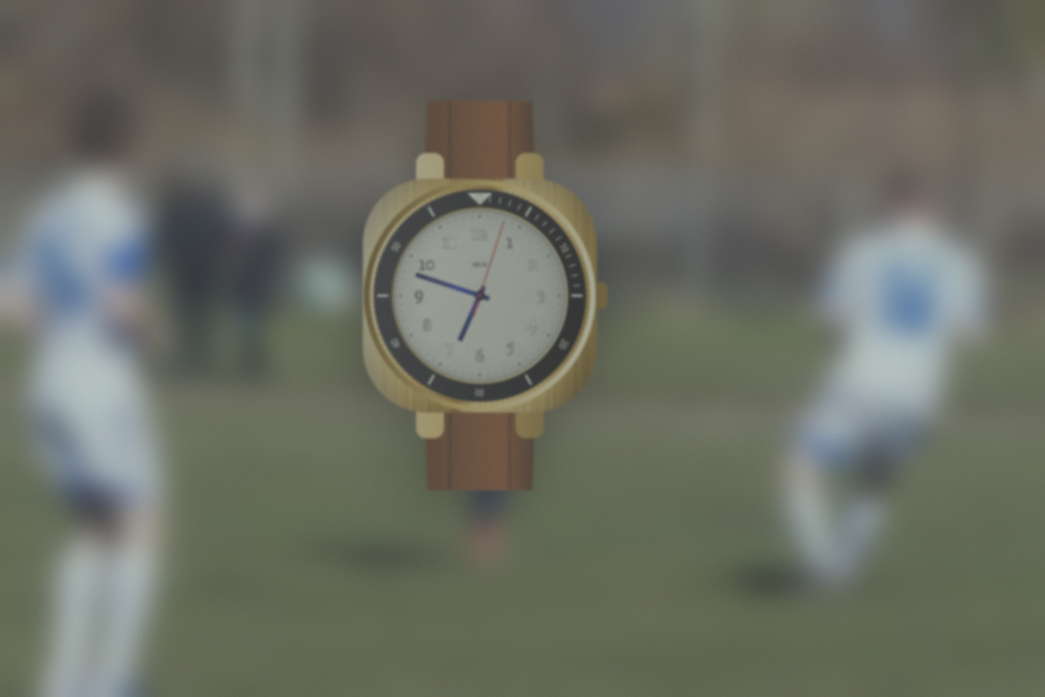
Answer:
6,48,03
